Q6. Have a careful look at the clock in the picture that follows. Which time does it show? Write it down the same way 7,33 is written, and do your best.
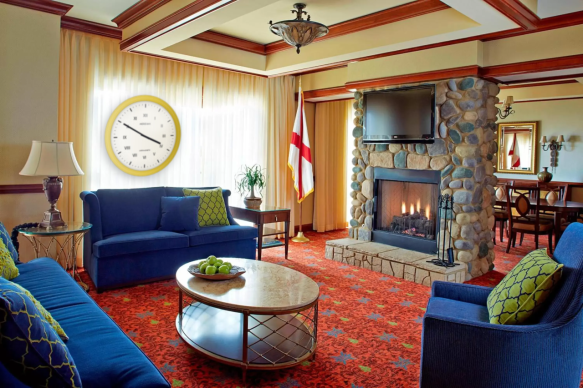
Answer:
3,50
